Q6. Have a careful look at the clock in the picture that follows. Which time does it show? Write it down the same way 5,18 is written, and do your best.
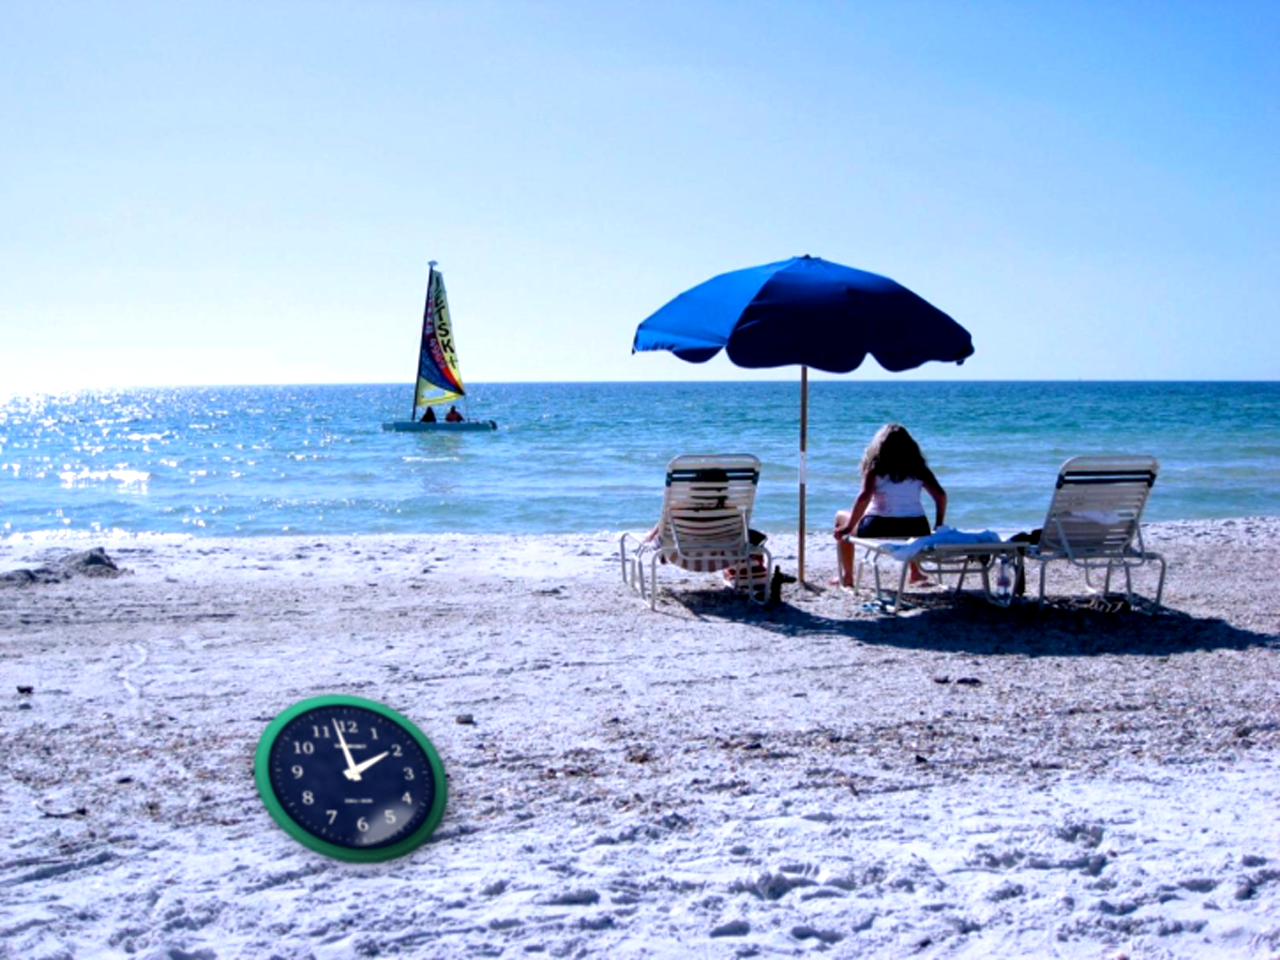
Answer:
1,58
